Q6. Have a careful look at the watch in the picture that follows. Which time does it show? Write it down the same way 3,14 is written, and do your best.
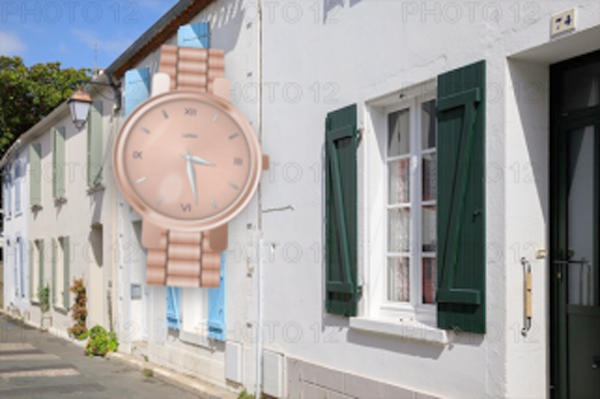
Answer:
3,28
